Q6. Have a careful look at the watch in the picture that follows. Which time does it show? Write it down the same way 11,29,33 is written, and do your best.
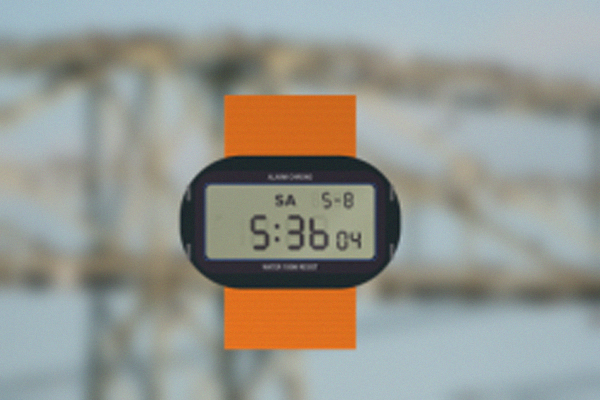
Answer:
5,36,04
